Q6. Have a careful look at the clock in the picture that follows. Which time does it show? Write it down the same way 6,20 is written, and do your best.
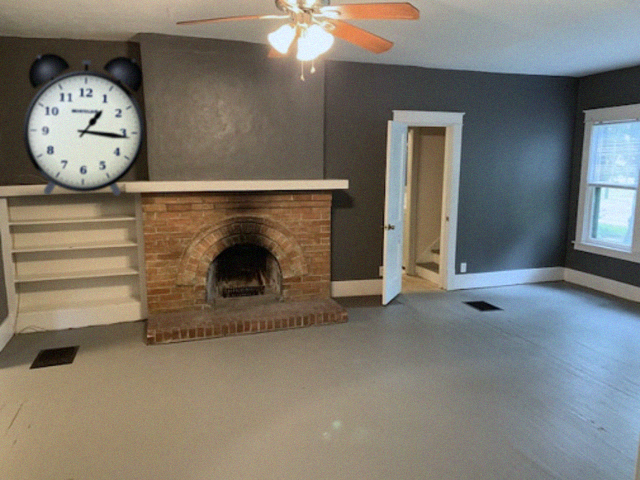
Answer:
1,16
